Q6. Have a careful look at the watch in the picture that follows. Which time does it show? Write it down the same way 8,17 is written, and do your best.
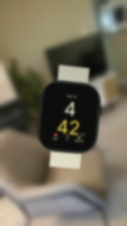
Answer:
4,42
